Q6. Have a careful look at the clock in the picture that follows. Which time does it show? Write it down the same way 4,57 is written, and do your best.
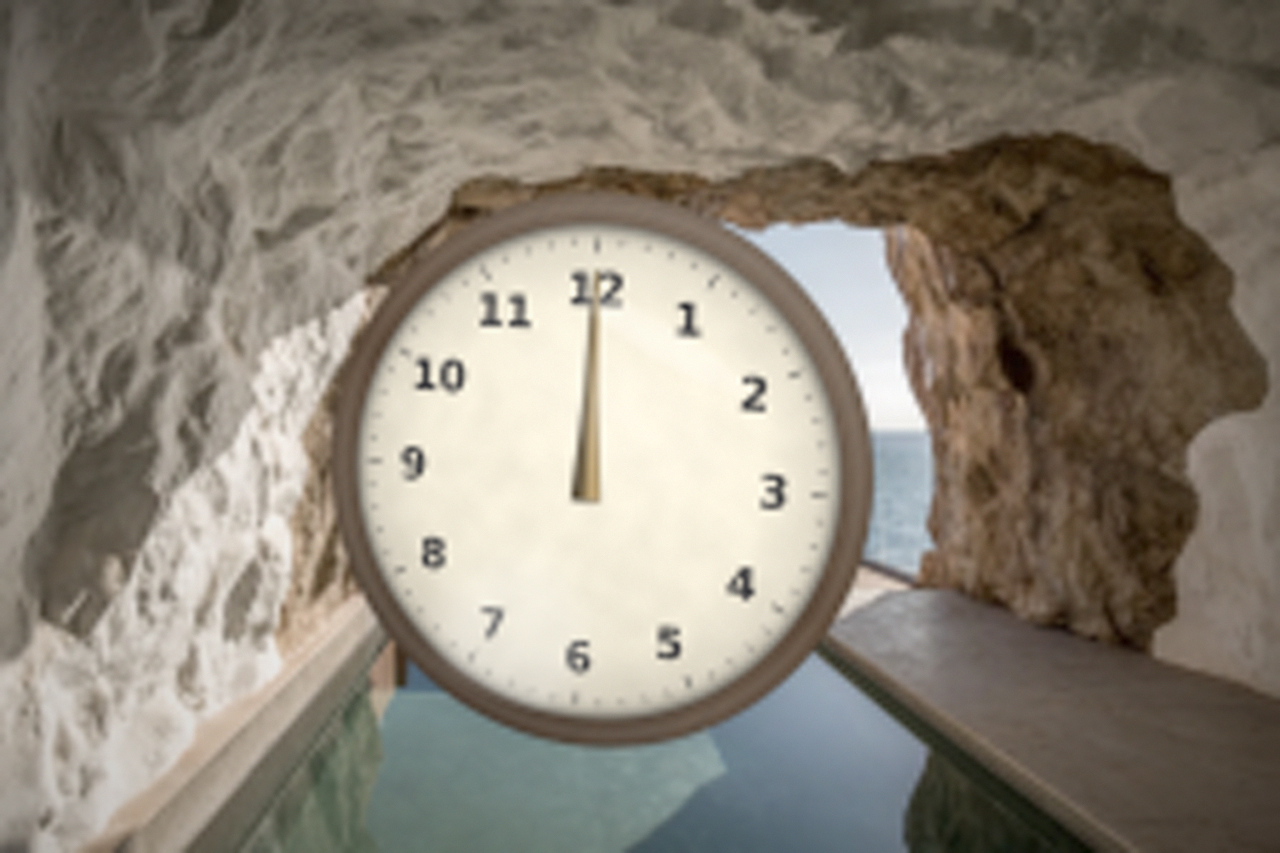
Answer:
12,00
